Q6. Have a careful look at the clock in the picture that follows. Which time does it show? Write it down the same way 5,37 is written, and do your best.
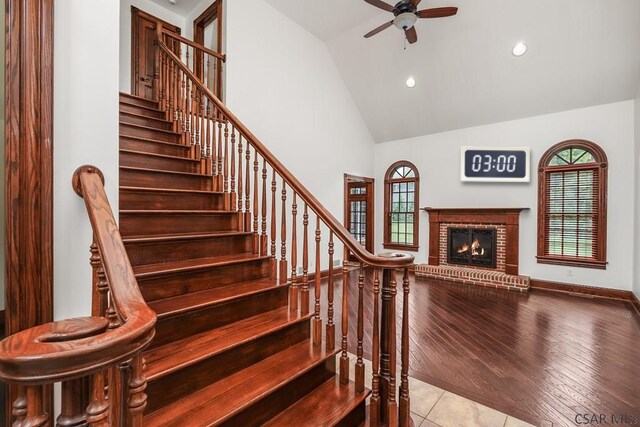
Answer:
3,00
